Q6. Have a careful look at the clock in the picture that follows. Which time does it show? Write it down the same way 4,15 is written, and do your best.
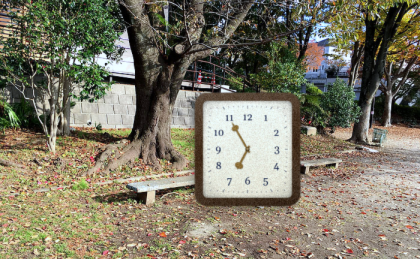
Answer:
6,55
